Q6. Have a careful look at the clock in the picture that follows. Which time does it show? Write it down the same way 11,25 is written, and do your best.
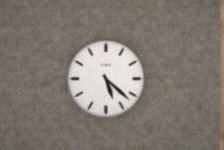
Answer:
5,22
